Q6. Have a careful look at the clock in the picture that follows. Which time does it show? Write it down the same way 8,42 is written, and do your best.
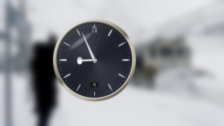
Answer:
8,56
